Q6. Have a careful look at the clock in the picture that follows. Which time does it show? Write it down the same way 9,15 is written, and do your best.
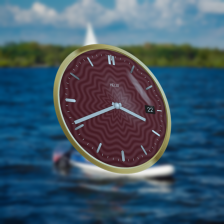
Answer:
3,41
